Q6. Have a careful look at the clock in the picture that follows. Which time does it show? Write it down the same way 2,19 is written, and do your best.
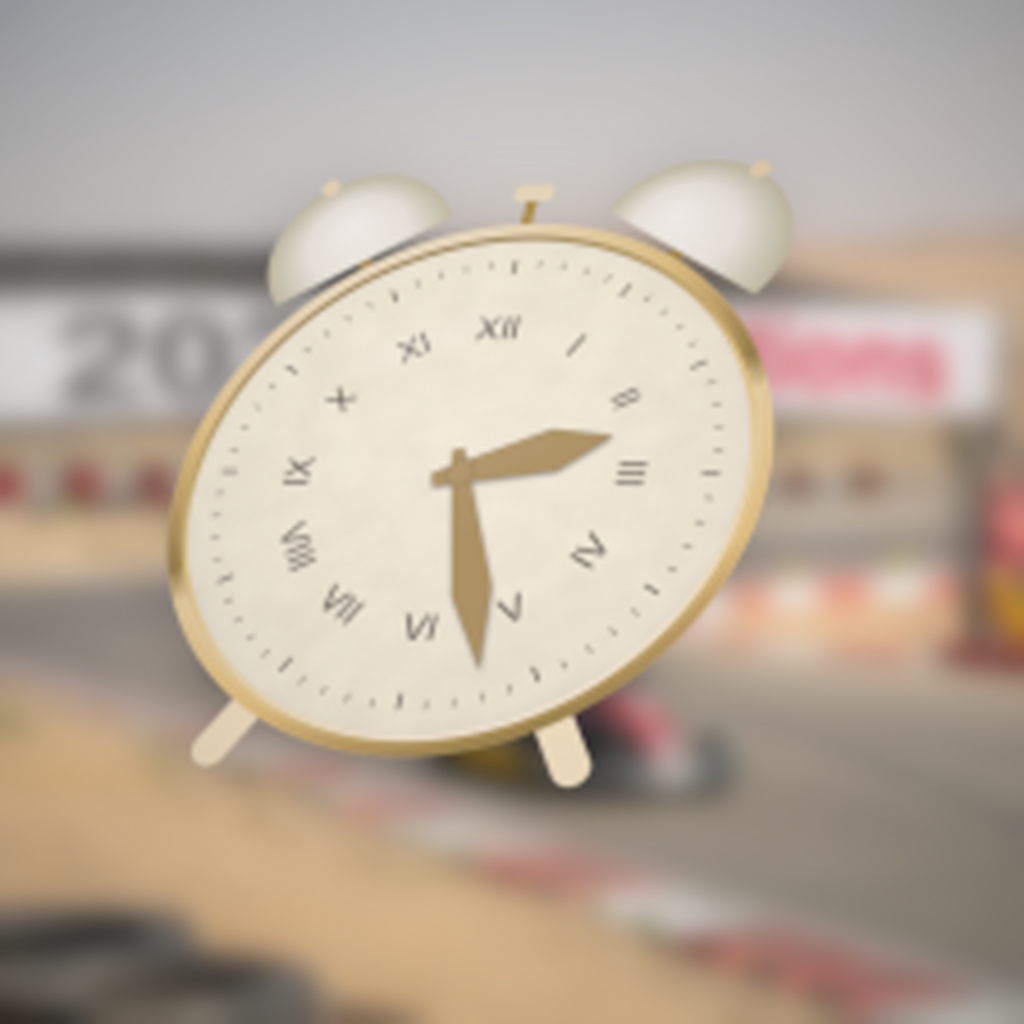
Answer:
2,27
